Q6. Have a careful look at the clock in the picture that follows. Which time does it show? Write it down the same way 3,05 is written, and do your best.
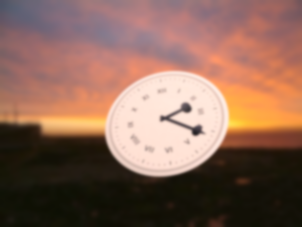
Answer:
2,21
